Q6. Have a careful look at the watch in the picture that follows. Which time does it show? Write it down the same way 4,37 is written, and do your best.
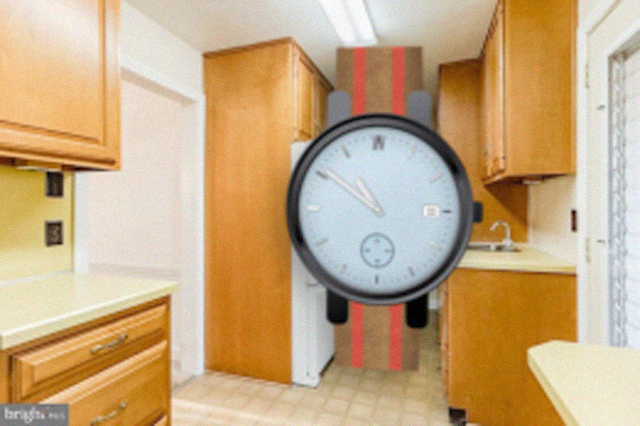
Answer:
10,51
